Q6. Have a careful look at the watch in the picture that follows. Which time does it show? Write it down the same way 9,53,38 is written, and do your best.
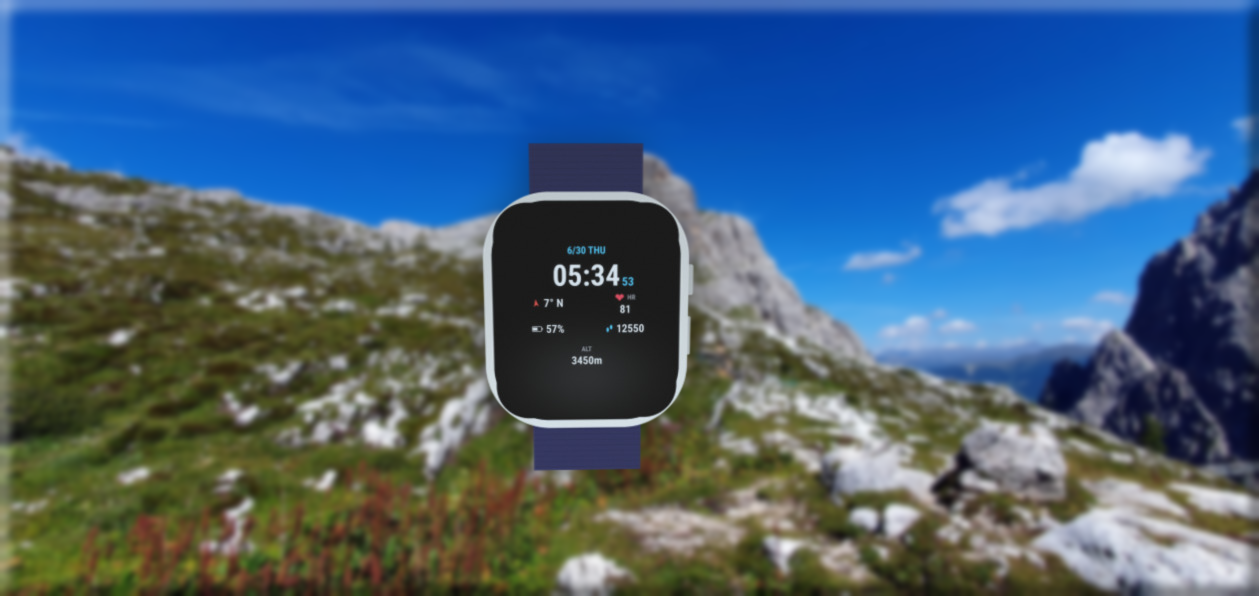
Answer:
5,34,53
